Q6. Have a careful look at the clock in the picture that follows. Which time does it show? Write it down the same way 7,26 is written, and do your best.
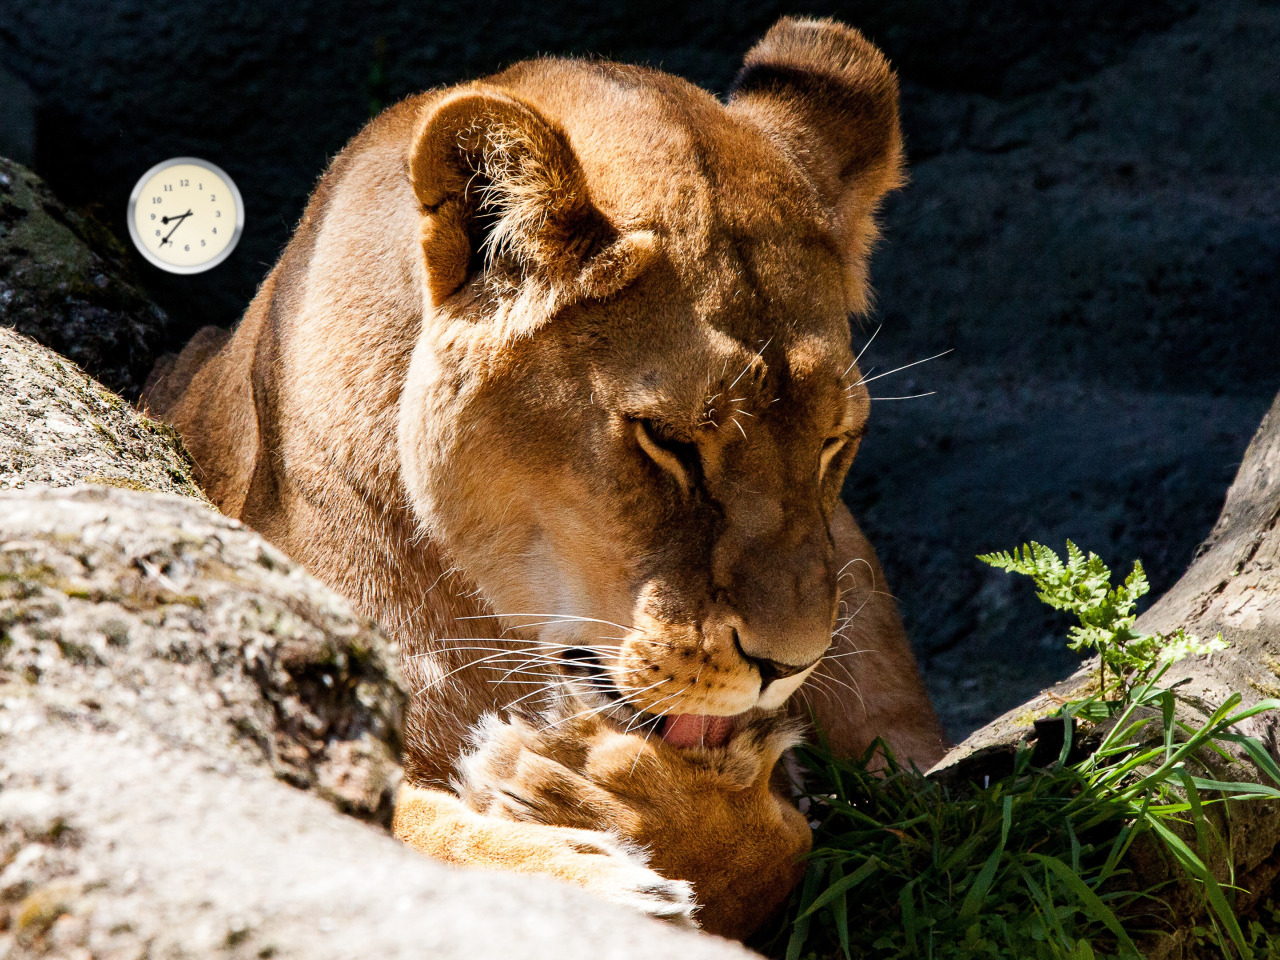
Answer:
8,37
